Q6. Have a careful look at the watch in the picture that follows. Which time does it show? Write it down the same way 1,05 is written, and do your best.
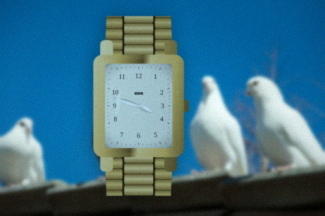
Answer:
3,48
